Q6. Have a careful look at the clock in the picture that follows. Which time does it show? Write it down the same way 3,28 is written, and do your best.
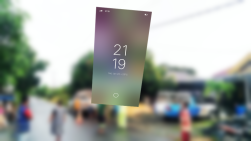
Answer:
21,19
